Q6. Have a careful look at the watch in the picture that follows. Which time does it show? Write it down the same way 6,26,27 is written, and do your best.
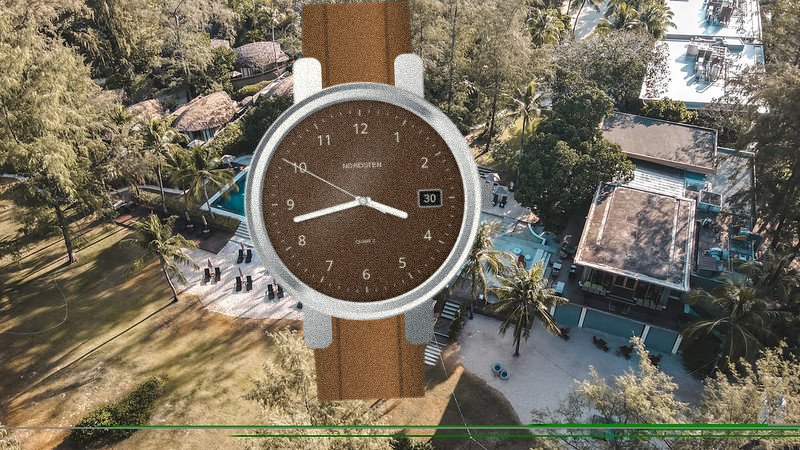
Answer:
3,42,50
